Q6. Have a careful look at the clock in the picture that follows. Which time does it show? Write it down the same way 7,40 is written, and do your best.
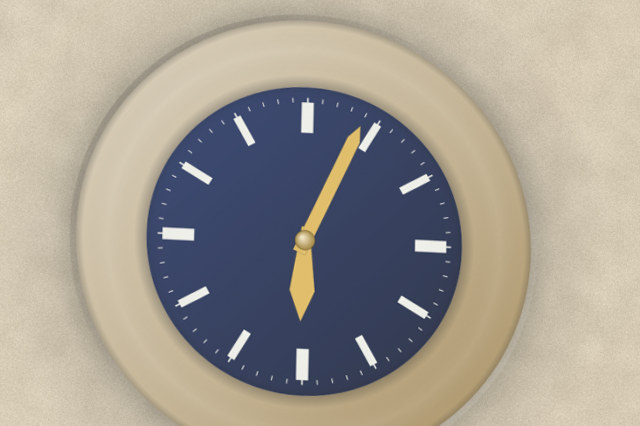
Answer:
6,04
